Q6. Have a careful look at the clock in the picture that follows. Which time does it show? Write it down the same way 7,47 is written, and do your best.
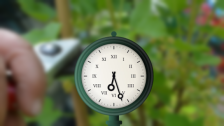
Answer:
6,27
